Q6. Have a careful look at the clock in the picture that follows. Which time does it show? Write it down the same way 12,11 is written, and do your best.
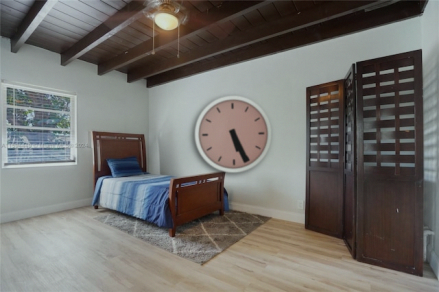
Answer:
5,26
